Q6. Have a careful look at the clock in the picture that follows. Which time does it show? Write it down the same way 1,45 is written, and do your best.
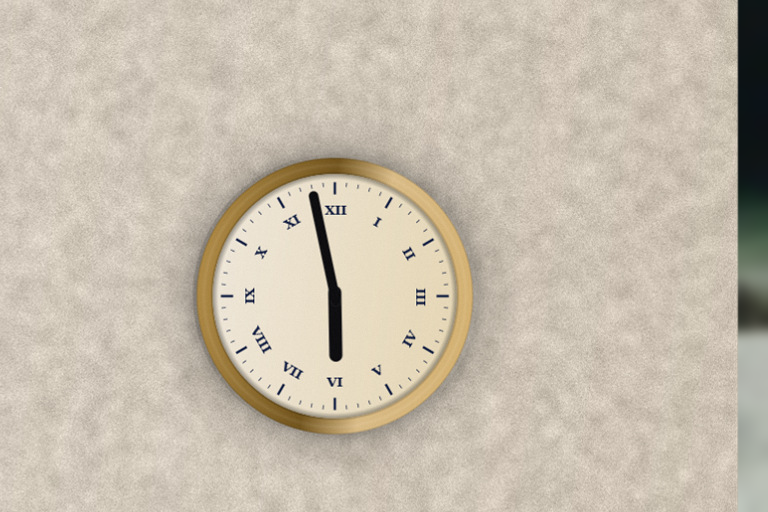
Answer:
5,58
